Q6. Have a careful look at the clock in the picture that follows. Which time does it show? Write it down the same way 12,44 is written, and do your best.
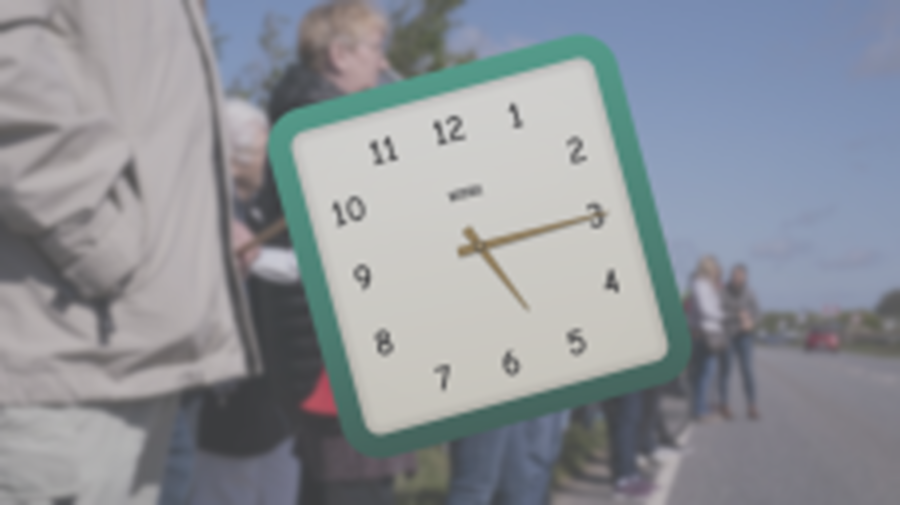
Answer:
5,15
